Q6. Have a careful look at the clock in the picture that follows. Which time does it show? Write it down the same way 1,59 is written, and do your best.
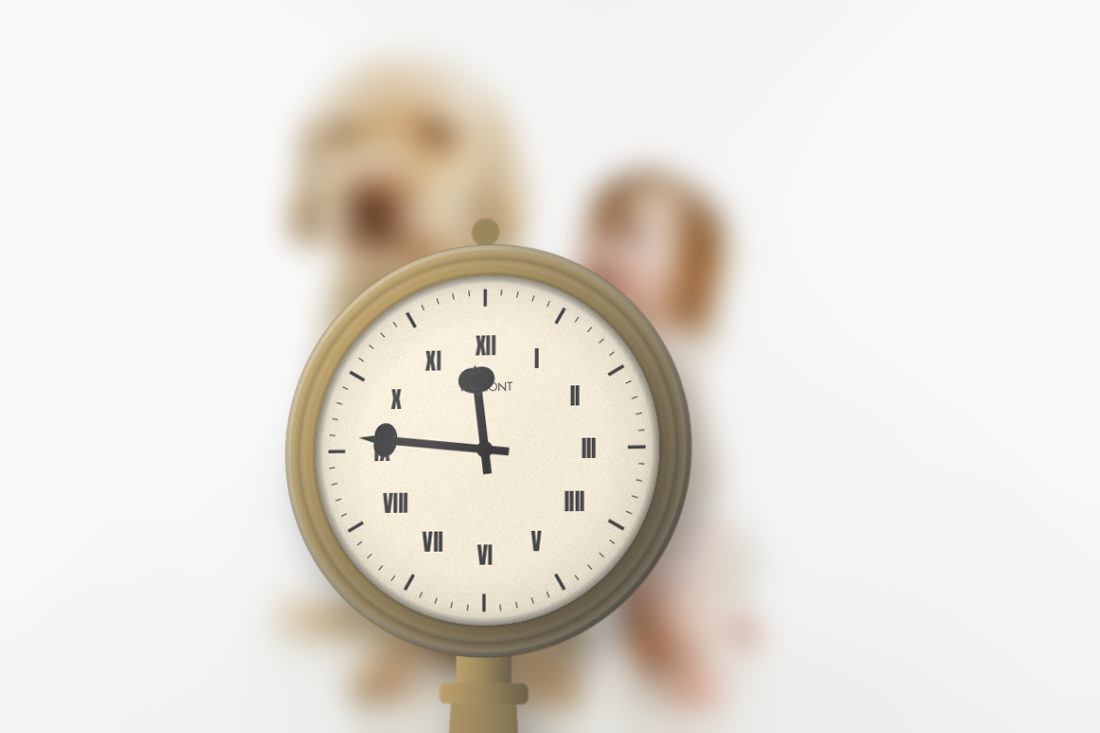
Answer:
11,46
